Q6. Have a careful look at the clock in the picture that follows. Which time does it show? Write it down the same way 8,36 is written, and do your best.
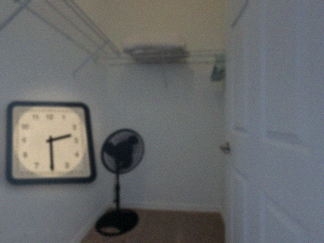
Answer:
2,30
